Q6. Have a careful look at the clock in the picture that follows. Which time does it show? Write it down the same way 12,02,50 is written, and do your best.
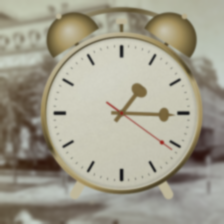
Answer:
1,15,21
